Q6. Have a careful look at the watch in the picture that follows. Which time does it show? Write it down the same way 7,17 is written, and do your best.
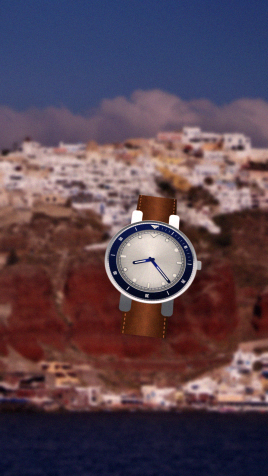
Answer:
8,23
